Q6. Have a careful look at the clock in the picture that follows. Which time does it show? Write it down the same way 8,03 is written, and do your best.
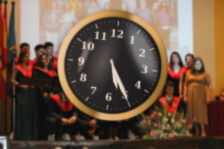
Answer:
5,25
